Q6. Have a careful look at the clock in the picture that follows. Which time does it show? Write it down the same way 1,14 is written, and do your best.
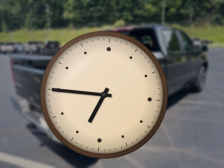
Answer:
6,45
